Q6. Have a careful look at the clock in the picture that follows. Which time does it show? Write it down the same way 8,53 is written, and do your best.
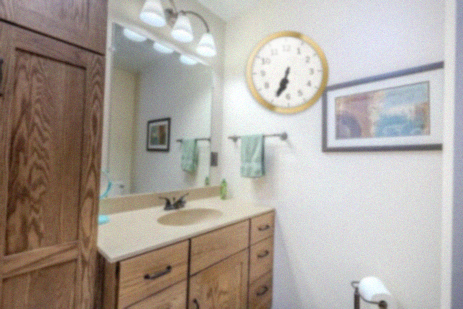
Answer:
6,34
